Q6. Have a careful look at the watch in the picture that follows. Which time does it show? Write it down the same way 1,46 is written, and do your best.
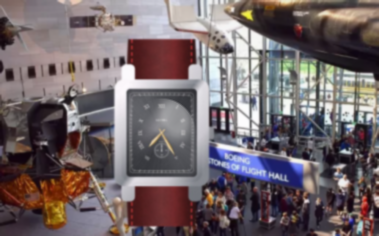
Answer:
7,25
